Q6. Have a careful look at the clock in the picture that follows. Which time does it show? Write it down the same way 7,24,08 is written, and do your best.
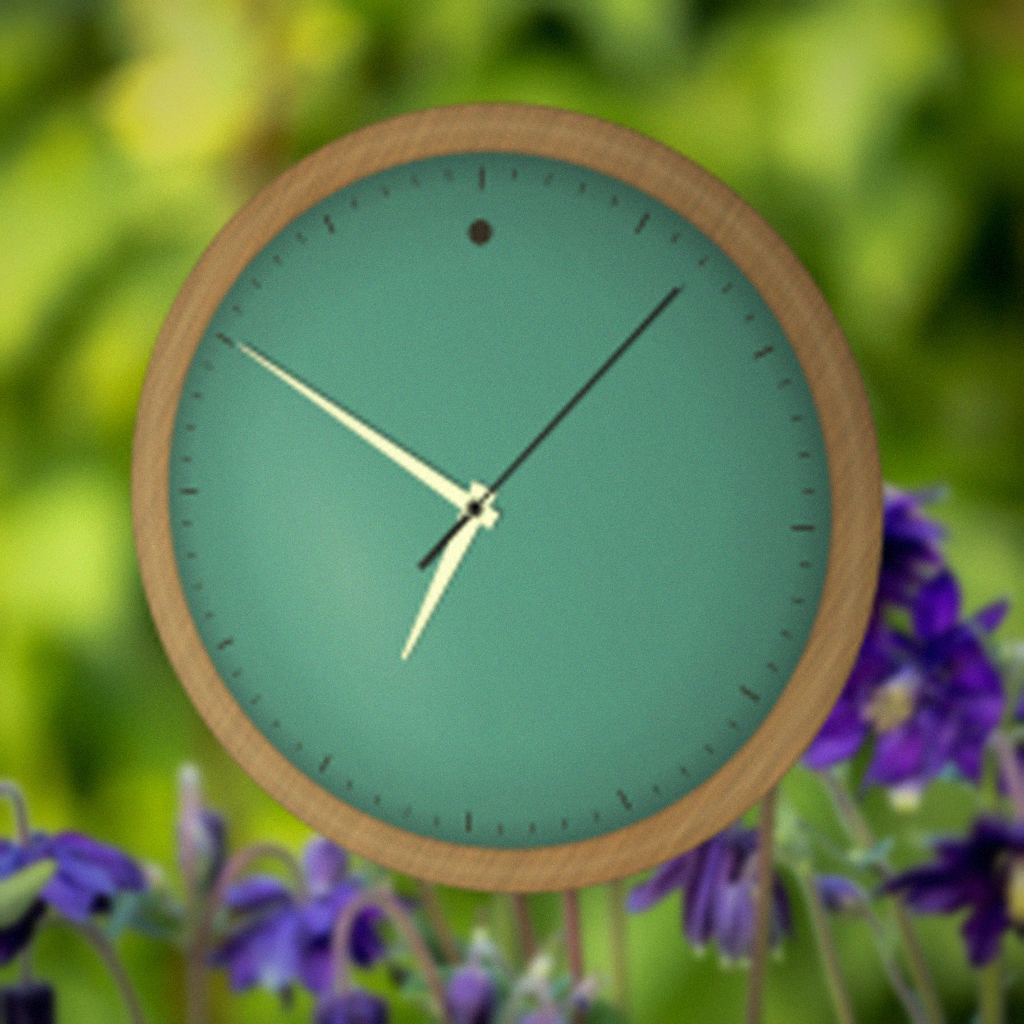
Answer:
6,50,07
